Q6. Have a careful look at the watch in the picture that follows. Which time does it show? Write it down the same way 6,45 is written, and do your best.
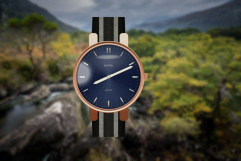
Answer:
8,11
